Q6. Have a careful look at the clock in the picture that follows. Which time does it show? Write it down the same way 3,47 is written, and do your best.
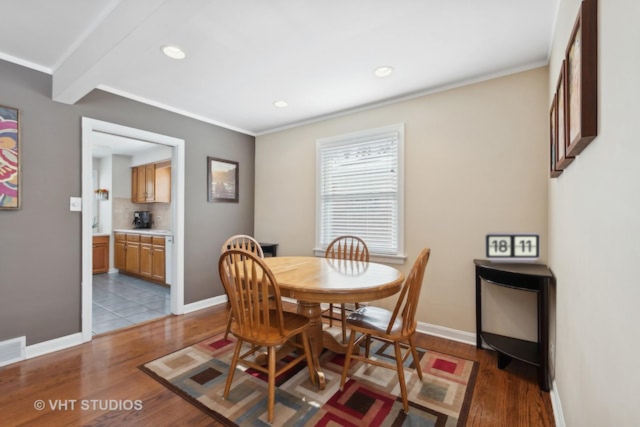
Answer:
18,11
